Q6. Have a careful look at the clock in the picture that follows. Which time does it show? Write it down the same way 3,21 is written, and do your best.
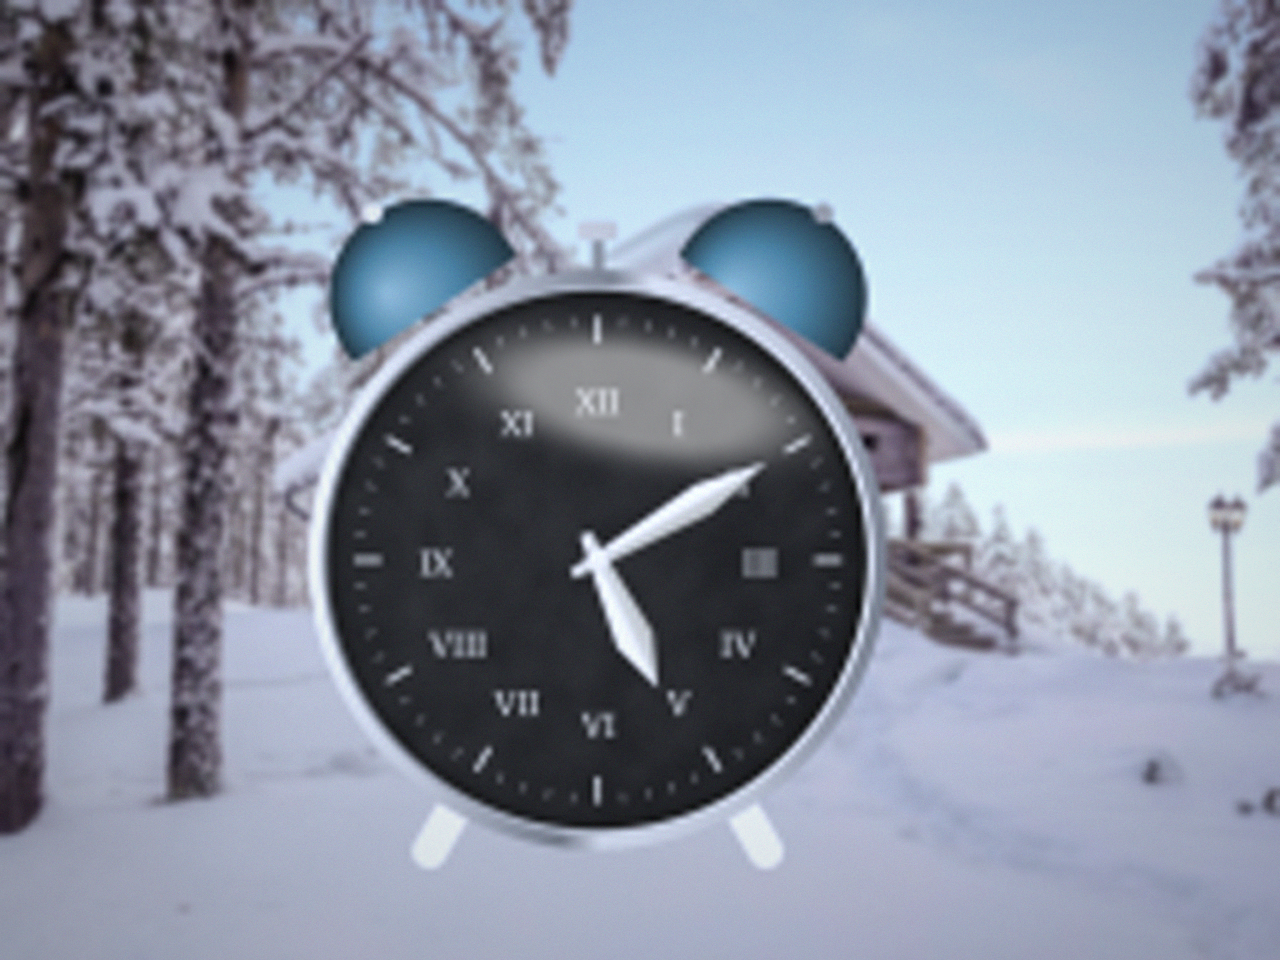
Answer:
5,10
